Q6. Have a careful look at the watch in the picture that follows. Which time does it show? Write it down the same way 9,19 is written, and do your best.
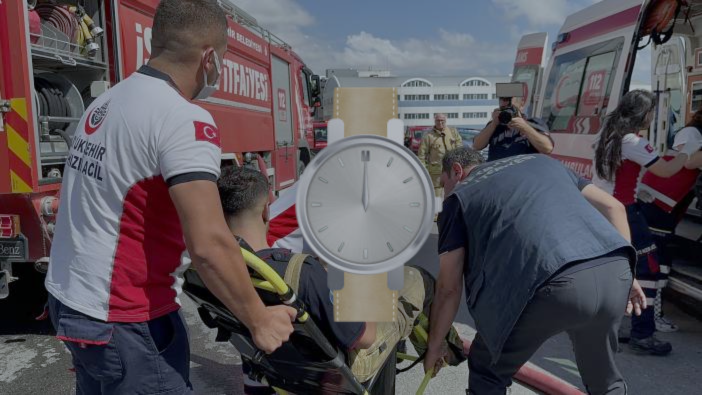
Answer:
12,00
